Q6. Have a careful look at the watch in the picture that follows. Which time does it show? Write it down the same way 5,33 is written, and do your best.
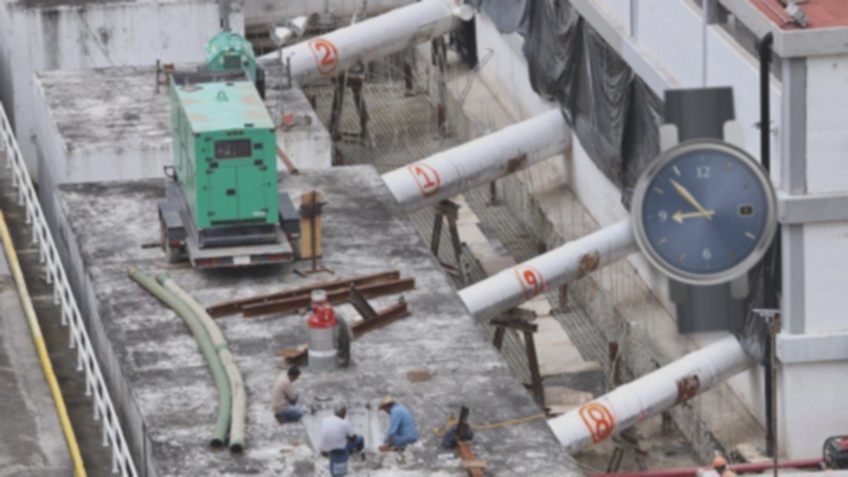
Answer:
8,53
